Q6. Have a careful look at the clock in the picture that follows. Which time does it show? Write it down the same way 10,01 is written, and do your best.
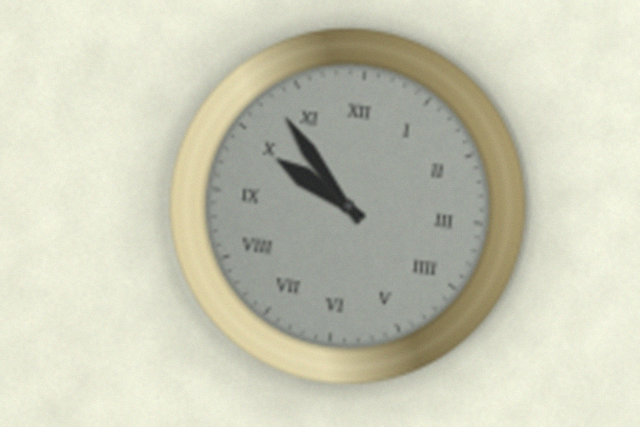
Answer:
9,53
